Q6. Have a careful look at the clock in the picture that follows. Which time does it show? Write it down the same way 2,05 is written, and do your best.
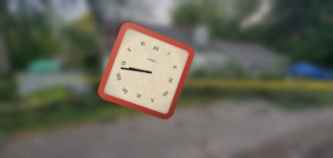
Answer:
8,43
